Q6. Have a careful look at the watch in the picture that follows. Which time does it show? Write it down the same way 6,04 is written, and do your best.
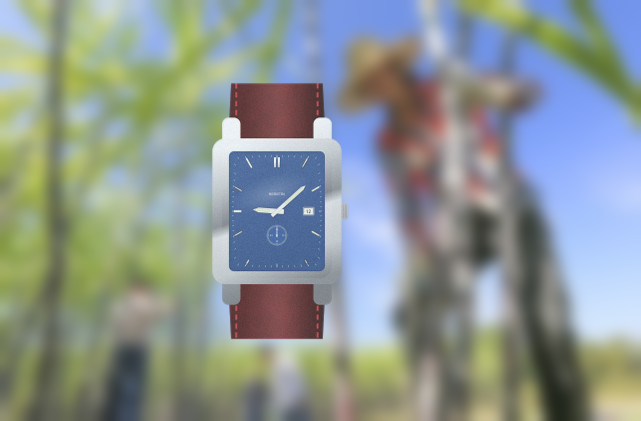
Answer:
9,08
